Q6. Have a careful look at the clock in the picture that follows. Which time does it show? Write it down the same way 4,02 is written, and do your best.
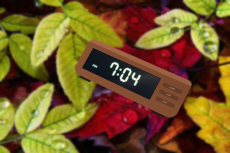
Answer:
7,04
